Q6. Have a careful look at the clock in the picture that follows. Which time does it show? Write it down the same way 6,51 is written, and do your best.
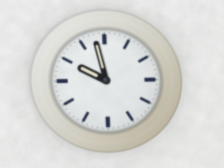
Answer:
9,58
